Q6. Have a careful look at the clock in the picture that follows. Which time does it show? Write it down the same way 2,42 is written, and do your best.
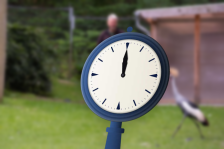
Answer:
12,00
